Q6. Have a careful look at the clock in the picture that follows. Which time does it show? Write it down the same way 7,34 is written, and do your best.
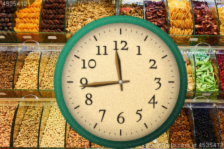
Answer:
11,44
